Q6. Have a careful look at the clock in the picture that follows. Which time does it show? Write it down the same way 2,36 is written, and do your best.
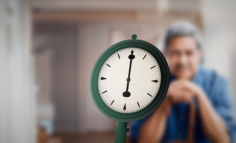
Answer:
6,00
